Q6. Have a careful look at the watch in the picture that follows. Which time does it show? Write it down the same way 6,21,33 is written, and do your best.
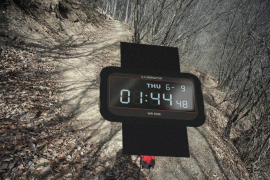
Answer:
1,44,48
